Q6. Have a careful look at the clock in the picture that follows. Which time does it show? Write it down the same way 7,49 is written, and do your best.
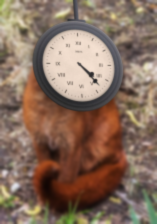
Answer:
4,23
